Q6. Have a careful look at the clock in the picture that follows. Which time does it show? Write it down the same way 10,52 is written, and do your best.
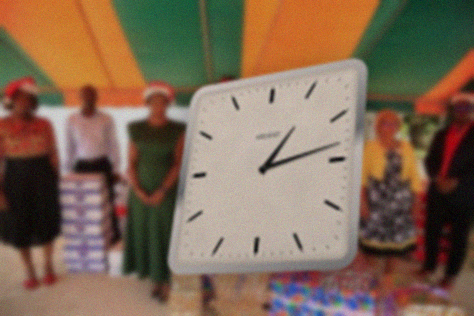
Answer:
1,13
